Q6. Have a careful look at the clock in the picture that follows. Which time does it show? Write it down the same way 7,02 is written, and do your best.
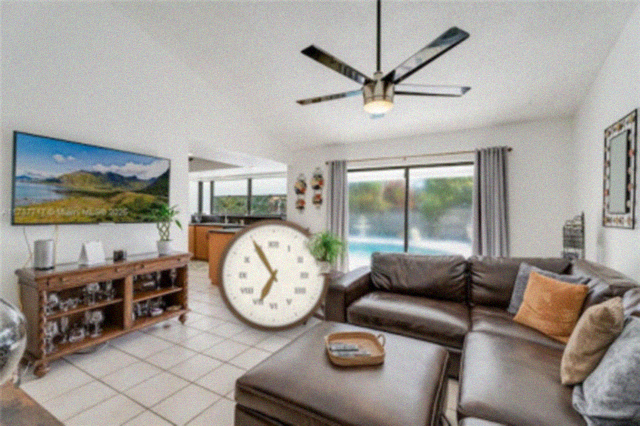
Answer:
6,55
